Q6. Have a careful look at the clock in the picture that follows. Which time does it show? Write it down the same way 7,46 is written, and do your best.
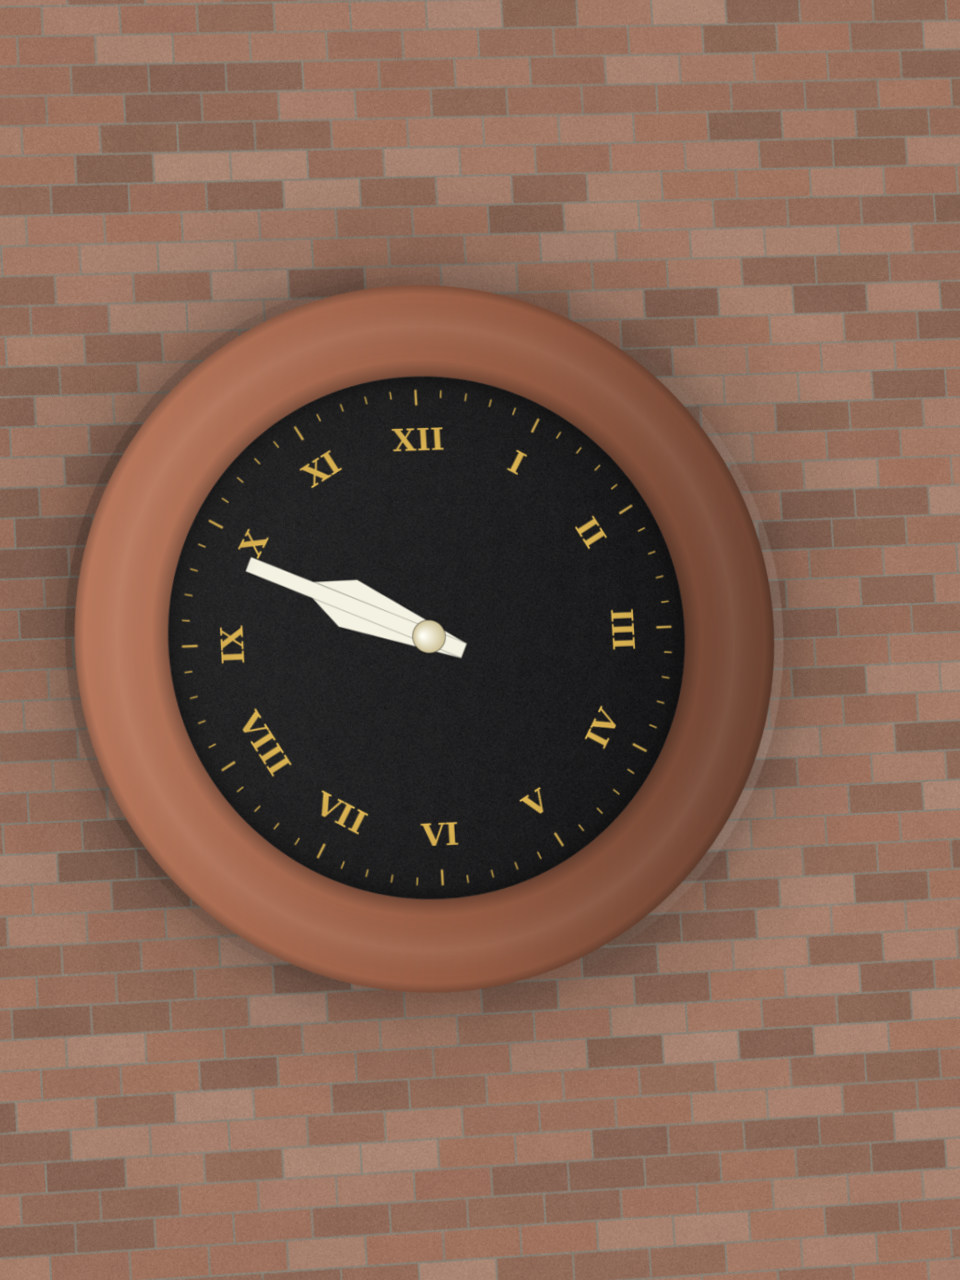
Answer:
9,49
